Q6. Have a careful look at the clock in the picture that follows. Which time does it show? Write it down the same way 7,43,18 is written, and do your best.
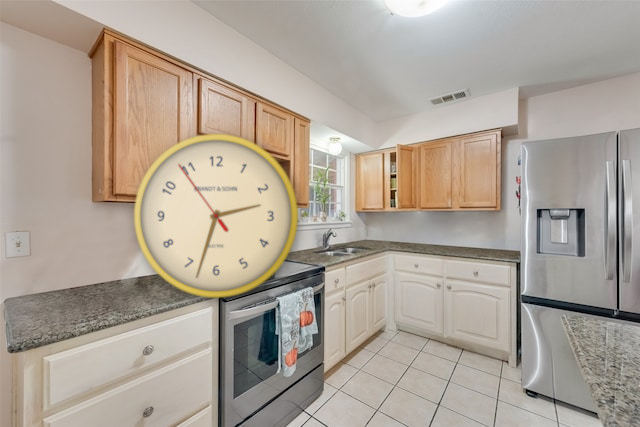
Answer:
2,32,54
